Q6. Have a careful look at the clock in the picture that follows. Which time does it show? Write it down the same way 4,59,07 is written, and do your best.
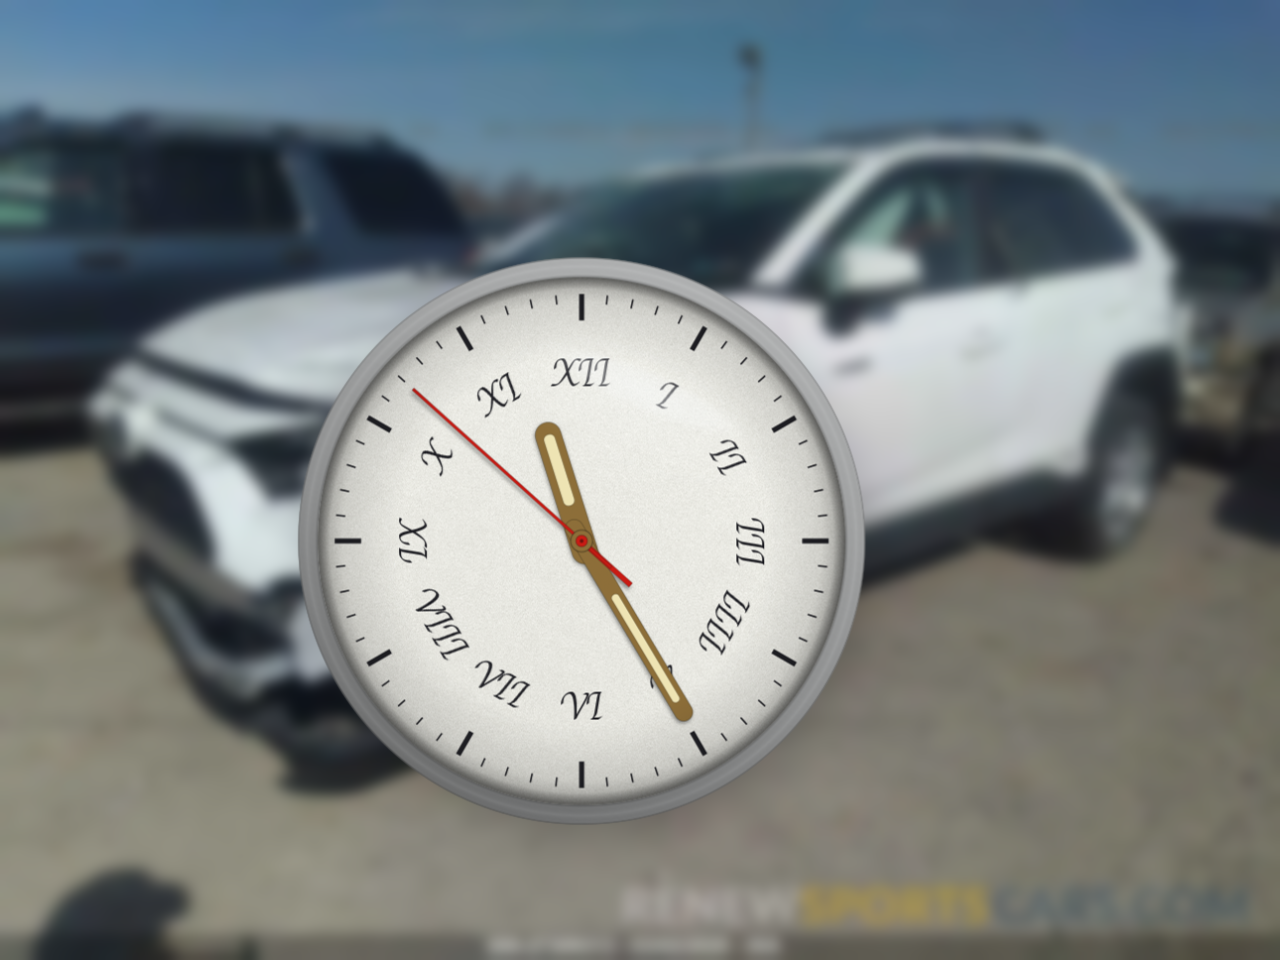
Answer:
11,24,52
